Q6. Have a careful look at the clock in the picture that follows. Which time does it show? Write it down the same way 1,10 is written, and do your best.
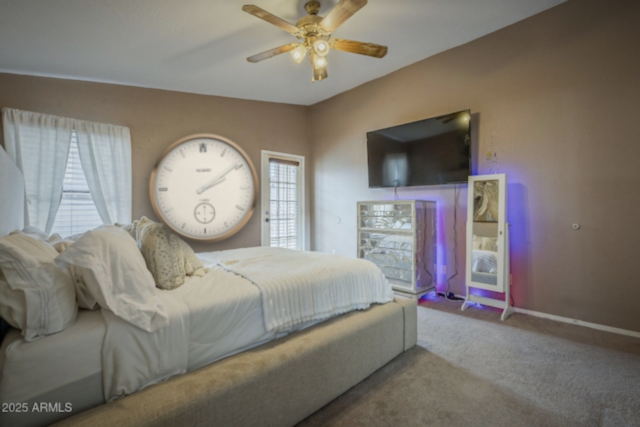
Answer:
2,09
